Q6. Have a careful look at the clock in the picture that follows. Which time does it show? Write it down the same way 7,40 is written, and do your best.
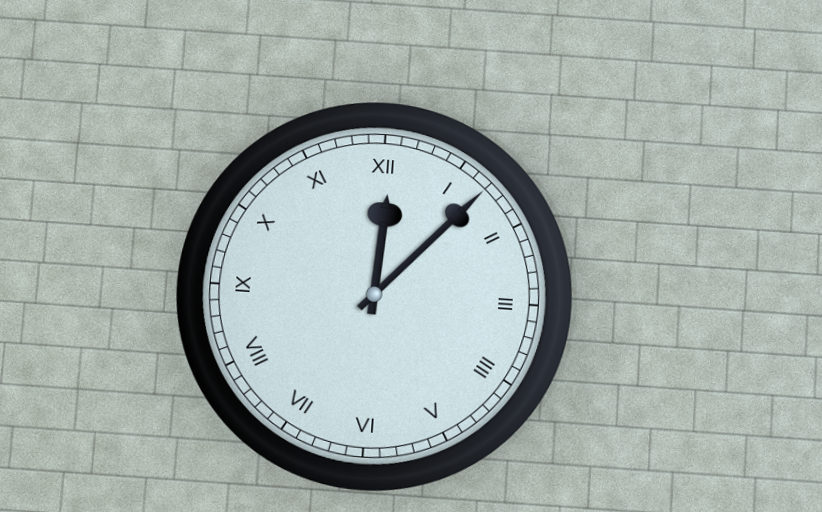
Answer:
12,07
